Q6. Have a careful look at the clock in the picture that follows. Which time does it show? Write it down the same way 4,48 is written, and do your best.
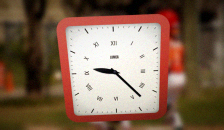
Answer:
9,23
